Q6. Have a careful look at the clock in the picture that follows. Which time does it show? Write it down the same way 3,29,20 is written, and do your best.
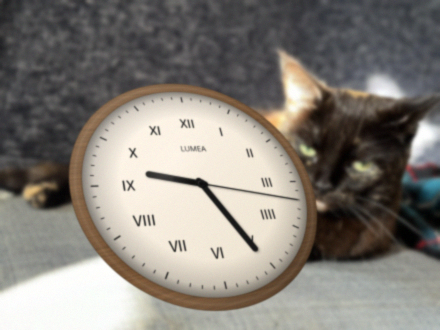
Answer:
9,25,17
